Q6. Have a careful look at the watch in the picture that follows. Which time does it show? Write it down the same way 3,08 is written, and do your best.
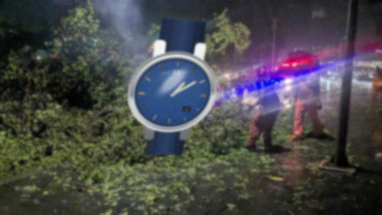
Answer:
1,09
